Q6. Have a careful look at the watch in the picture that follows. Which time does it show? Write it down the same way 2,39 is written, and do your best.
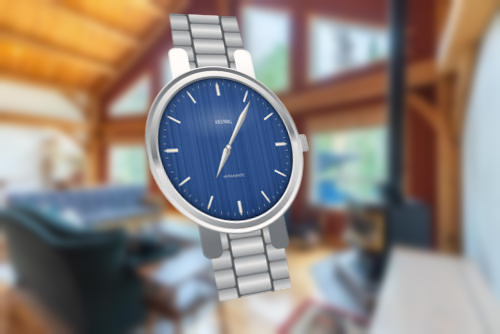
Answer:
7,06
